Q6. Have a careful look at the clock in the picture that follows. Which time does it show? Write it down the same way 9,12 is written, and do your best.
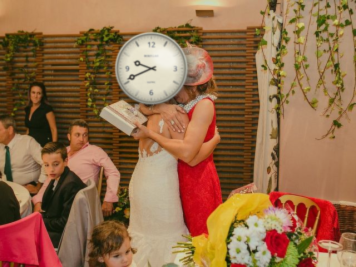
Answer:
9,41
